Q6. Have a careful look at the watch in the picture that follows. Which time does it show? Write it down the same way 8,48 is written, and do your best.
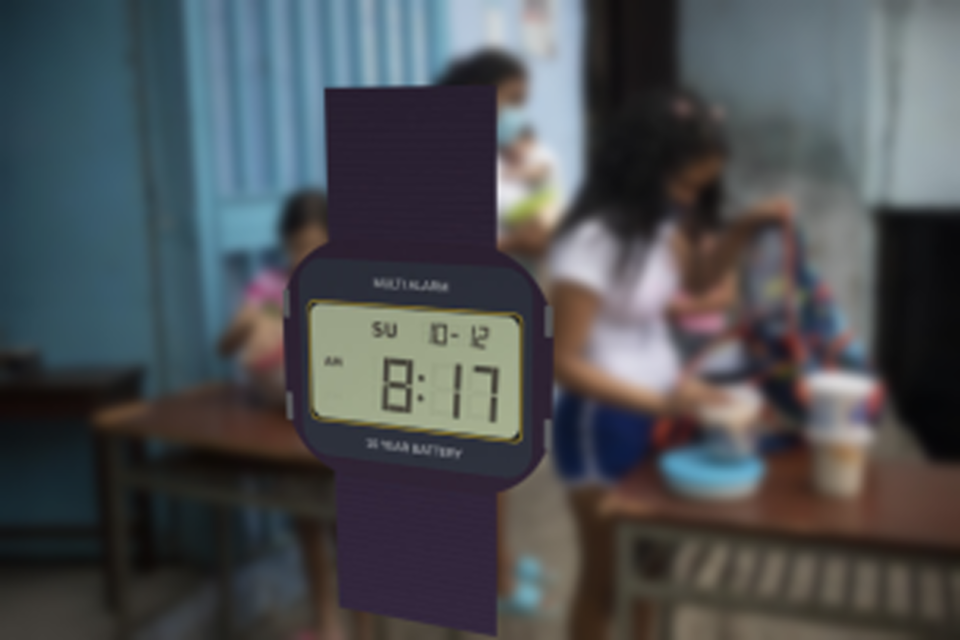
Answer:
8,17
